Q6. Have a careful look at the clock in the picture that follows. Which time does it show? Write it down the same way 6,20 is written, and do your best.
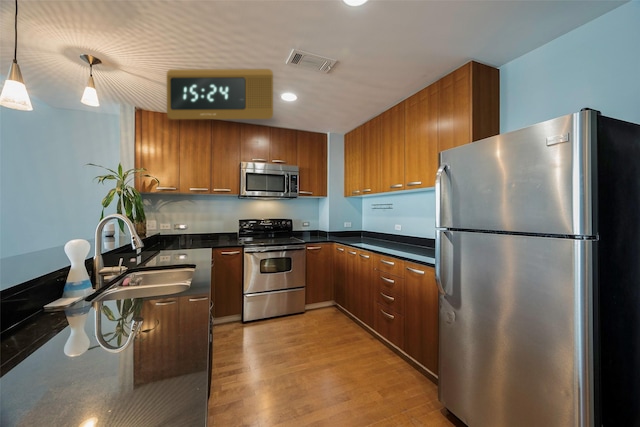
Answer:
15,24
